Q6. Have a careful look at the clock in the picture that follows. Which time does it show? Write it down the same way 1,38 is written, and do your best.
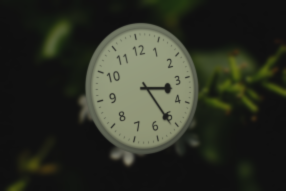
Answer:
3,26
